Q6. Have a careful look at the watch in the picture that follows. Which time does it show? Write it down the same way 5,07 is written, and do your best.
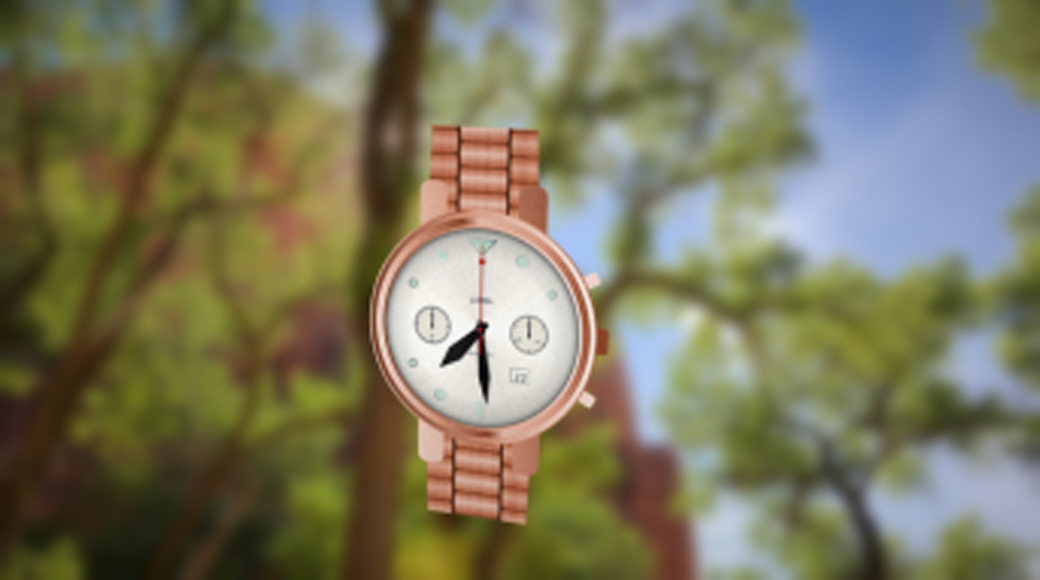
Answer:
7,29
